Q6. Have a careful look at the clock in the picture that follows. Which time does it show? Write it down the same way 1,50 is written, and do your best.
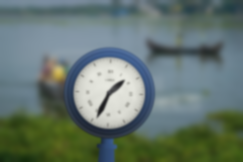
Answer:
1,34
